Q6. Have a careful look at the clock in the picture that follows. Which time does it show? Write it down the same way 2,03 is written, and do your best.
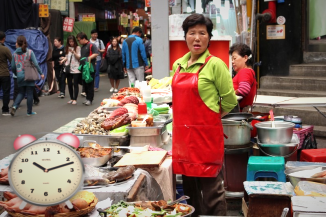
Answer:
10,12
